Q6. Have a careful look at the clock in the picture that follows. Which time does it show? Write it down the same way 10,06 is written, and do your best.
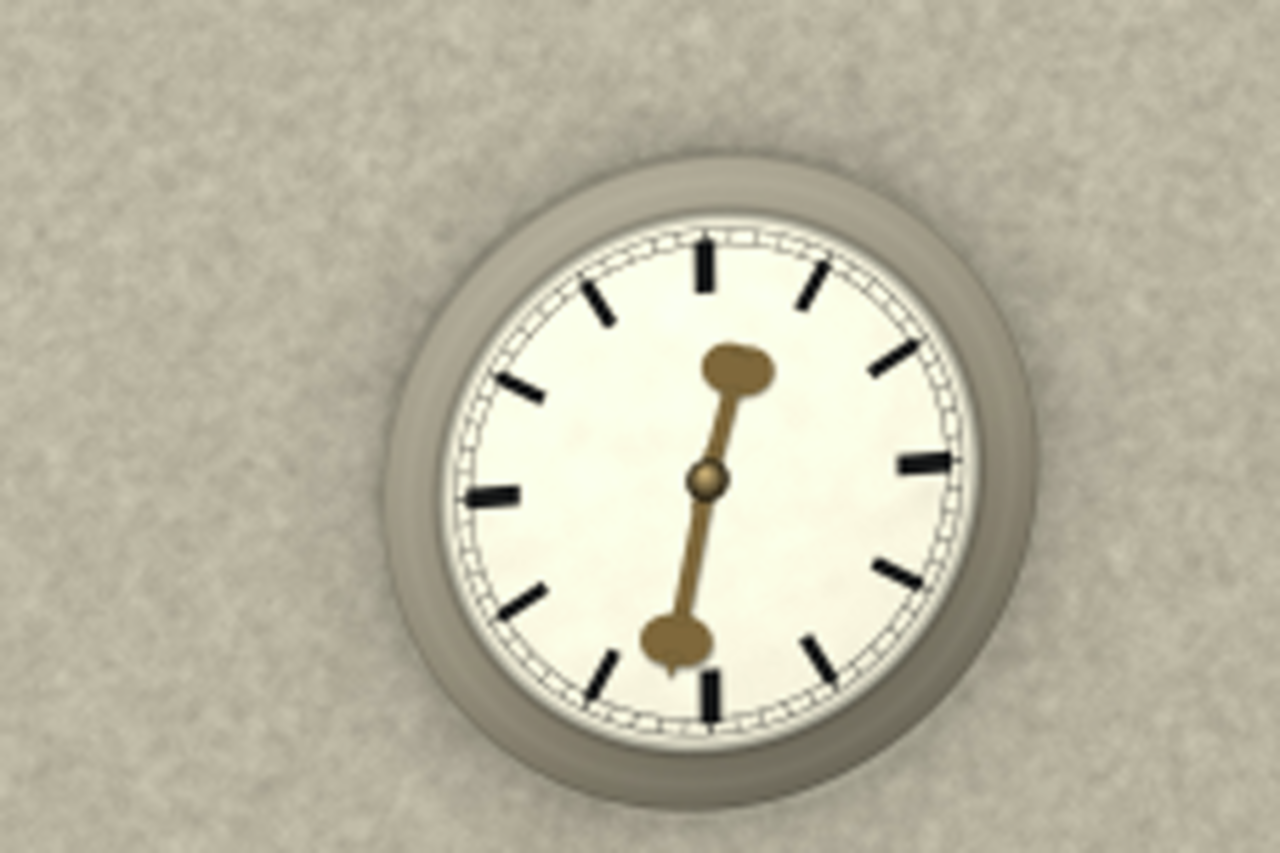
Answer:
12,32
